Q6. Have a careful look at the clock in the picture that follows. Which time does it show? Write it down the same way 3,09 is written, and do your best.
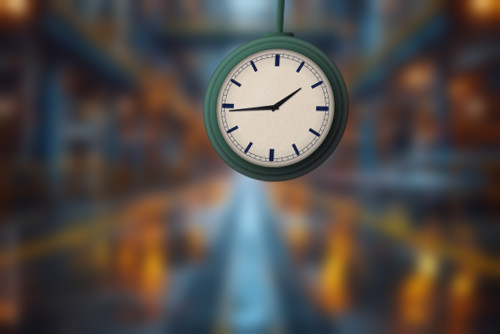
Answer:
1,44
